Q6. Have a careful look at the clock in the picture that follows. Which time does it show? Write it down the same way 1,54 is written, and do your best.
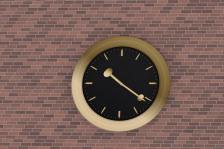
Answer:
10,21
